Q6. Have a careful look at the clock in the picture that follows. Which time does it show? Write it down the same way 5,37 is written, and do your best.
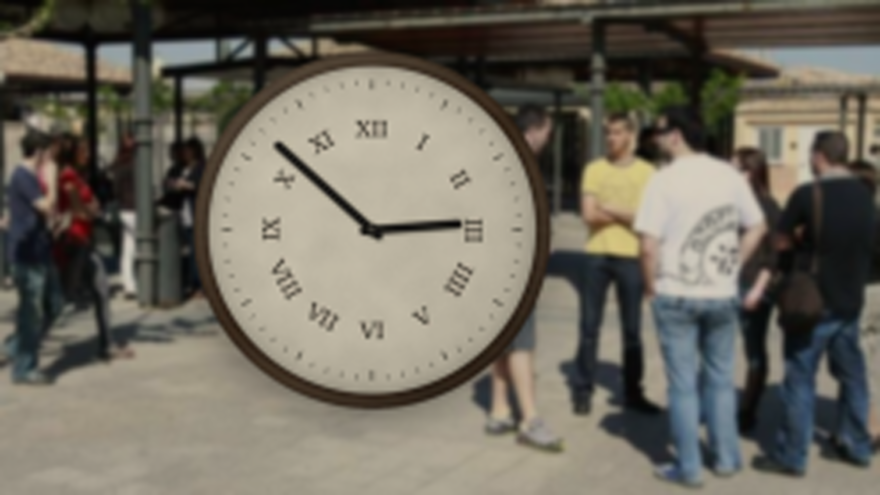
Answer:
2,52
